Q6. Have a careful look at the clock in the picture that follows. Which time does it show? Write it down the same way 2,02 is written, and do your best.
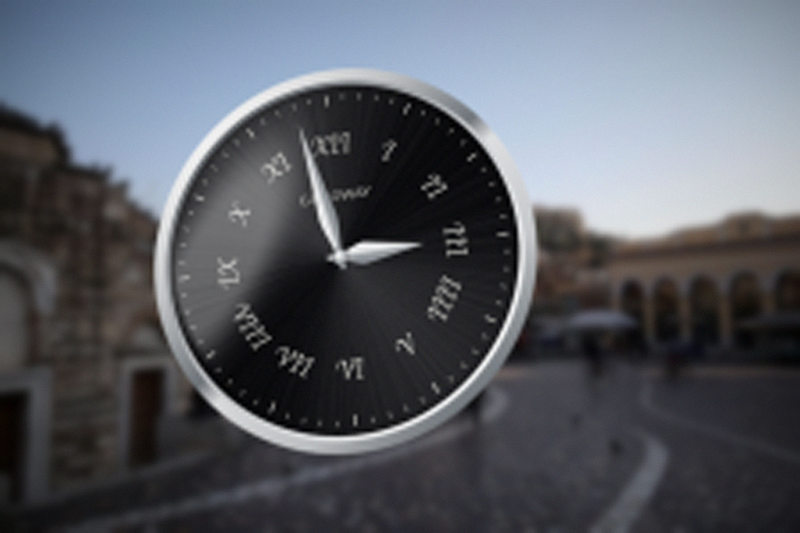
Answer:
2,58
